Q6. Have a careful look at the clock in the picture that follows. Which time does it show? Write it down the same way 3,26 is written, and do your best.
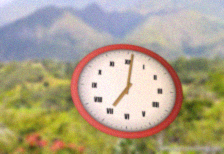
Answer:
7,01
